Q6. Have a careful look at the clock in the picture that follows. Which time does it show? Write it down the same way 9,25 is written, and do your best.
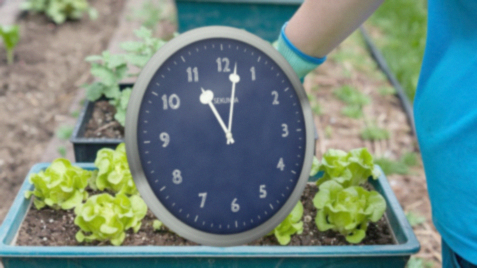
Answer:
11,02
